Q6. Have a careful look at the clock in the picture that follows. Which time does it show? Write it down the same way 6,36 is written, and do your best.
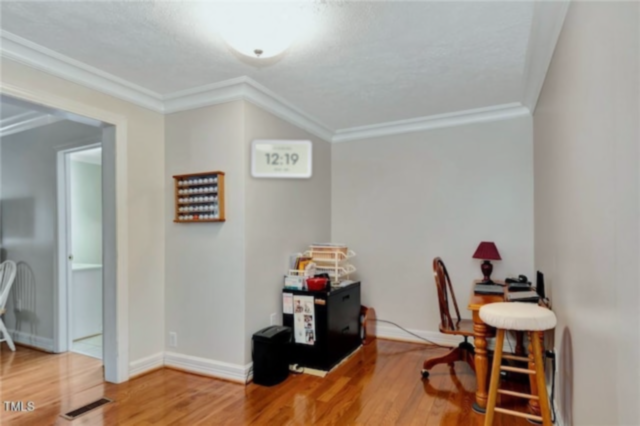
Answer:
12,19
